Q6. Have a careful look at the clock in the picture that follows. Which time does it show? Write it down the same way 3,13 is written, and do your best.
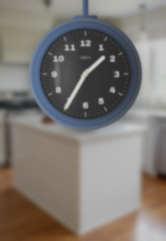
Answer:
1,35
